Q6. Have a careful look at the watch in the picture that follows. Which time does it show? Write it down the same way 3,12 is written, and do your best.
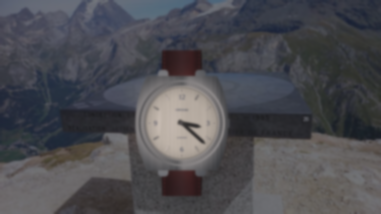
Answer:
3,22
